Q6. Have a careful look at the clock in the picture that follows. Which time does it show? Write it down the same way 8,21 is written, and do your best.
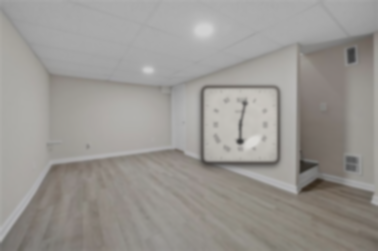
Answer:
6,02
